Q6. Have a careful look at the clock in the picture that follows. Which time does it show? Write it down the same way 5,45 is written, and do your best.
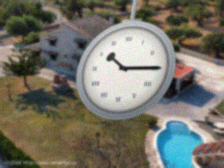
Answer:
10,15
